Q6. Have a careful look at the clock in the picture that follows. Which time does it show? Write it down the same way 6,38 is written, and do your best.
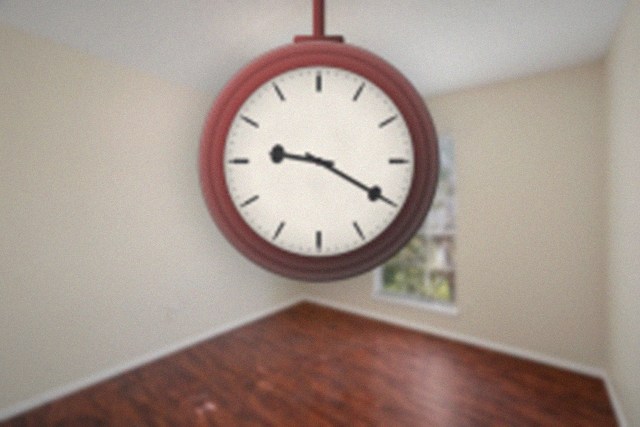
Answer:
9,20
